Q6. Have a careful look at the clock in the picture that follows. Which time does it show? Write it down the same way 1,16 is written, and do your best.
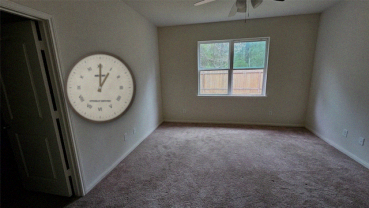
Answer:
1,00
